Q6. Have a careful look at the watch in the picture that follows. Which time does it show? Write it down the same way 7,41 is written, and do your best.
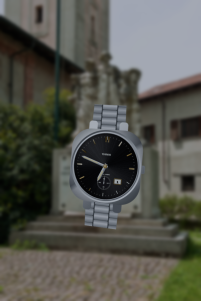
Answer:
6,48
